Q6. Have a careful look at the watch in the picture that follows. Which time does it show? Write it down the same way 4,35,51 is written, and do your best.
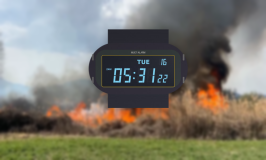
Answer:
5,31,22
